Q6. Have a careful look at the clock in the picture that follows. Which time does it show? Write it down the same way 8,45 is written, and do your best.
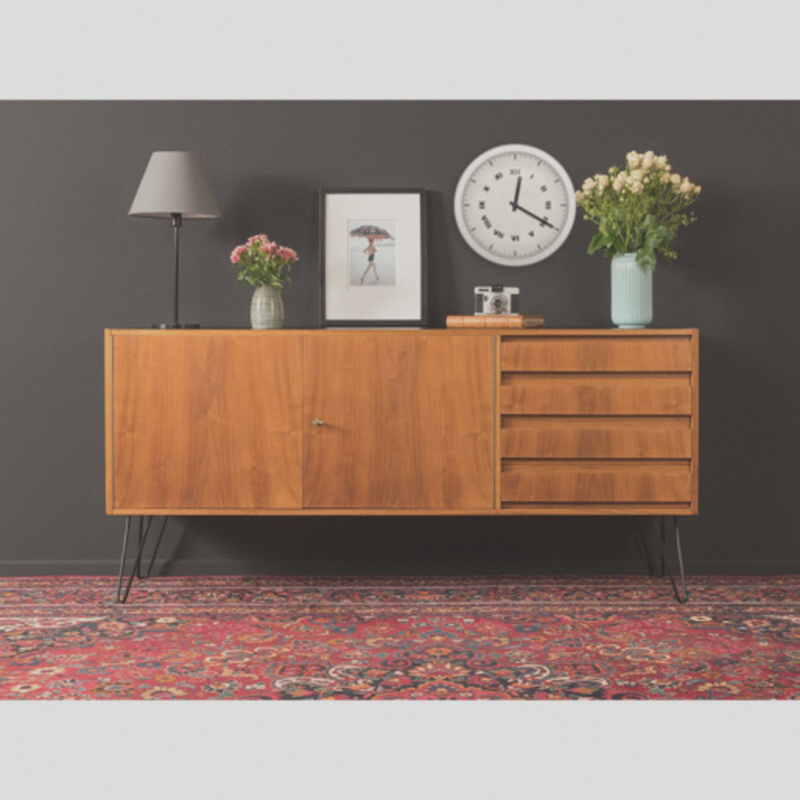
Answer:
12,20
